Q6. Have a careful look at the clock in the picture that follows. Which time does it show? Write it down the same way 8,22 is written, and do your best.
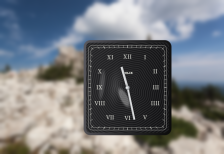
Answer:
11,28
